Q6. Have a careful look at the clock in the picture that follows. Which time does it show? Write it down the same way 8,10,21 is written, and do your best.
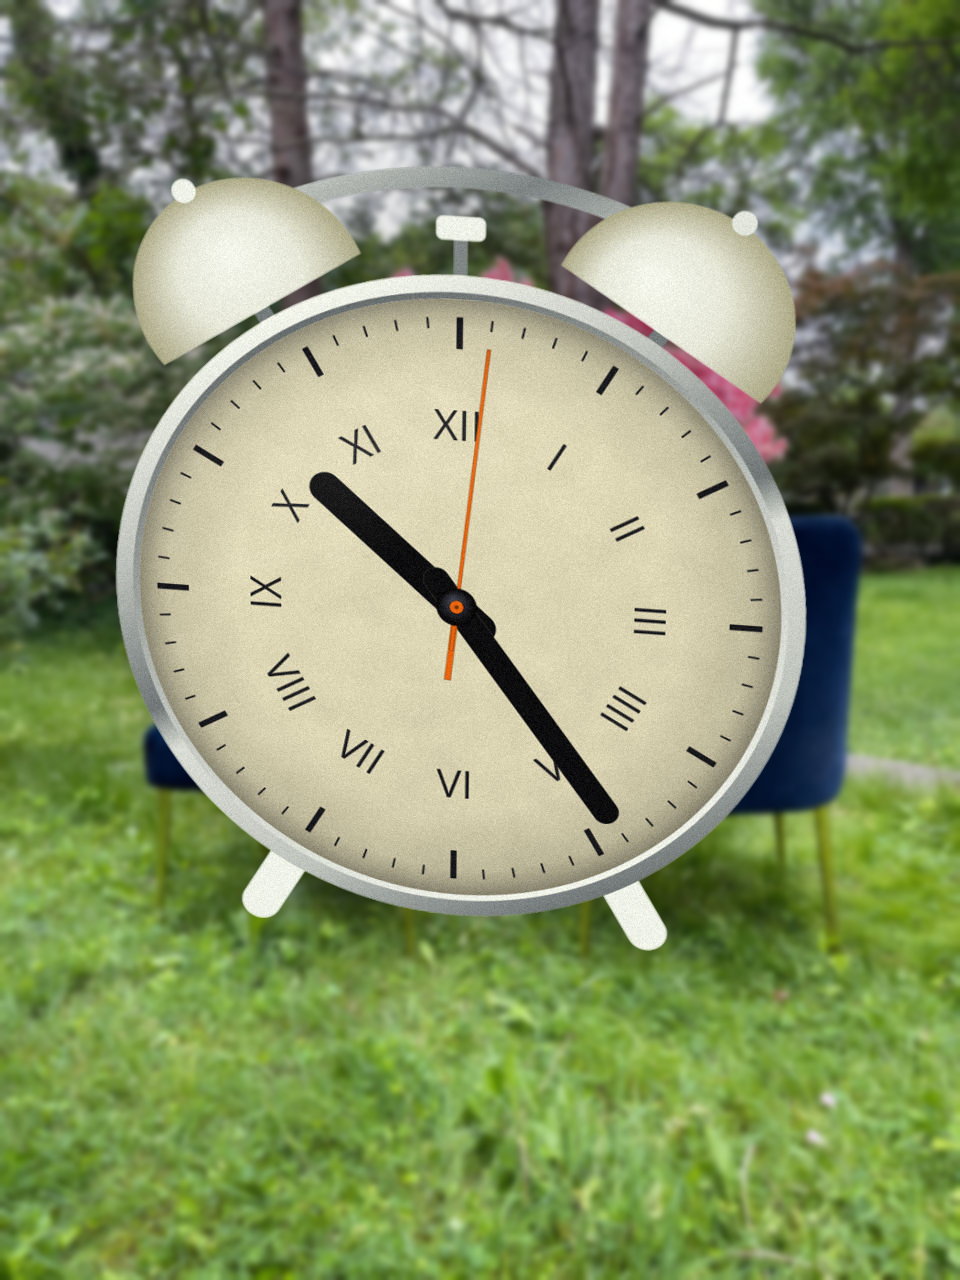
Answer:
10,24,01
